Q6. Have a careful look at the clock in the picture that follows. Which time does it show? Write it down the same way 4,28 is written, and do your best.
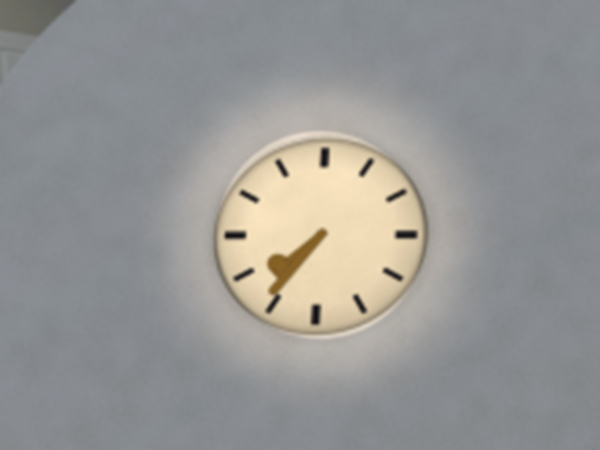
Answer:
7,36
